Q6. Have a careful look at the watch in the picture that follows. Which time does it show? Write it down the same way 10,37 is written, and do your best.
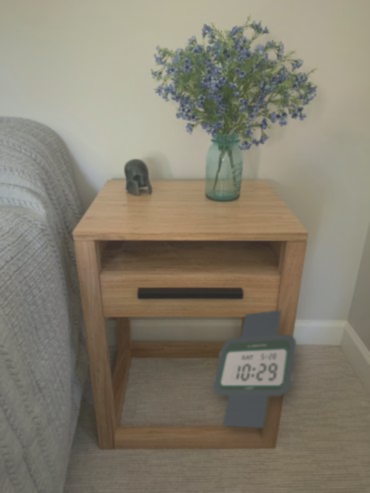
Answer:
10,29
